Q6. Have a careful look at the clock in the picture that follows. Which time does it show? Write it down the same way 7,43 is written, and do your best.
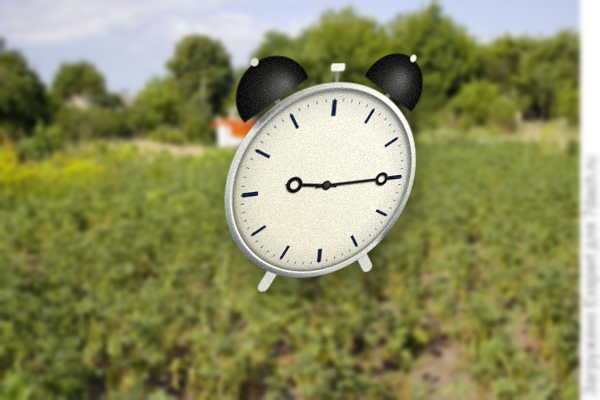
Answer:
9,15
